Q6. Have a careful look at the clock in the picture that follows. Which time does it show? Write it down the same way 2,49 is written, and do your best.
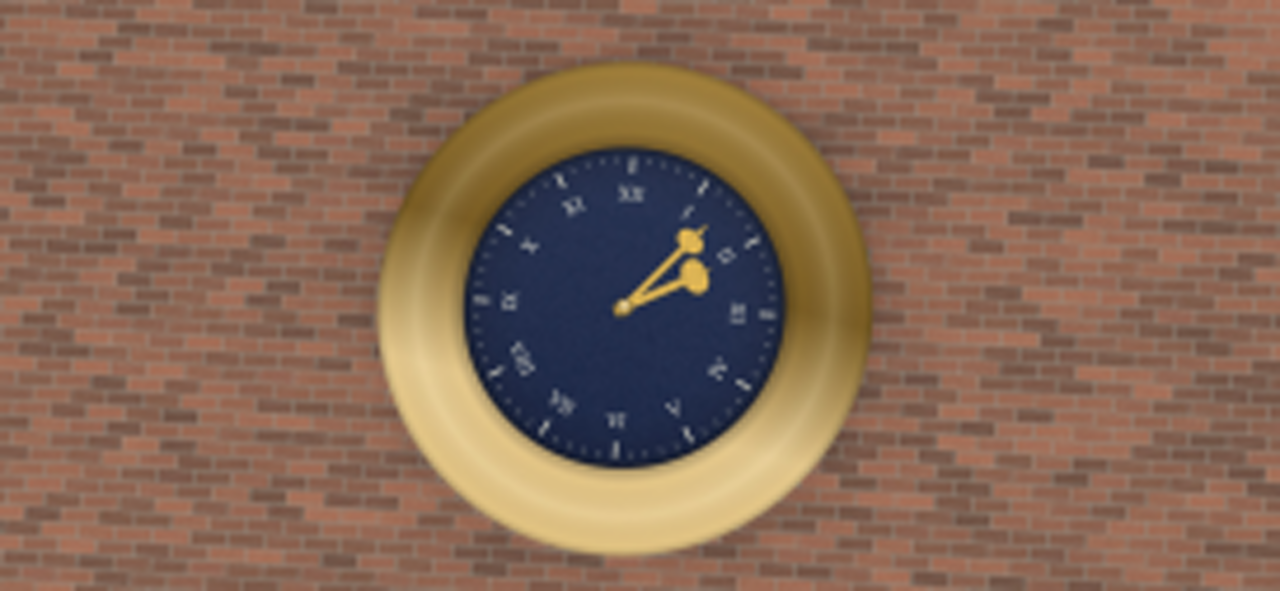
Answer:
2,07
